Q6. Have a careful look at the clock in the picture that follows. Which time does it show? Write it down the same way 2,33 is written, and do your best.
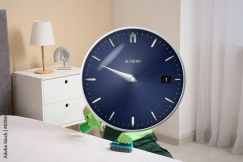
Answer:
9,49
